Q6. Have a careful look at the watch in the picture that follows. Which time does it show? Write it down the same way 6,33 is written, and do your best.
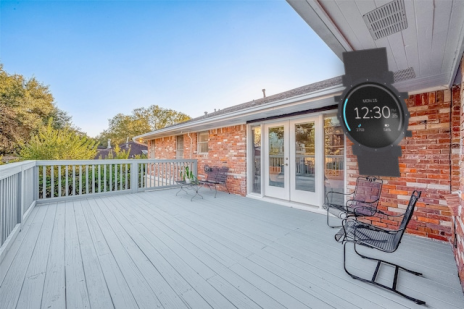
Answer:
12,30
